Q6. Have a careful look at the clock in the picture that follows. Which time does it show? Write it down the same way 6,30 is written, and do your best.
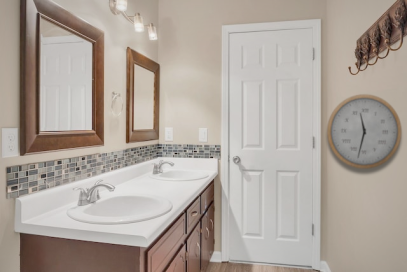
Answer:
11,32
